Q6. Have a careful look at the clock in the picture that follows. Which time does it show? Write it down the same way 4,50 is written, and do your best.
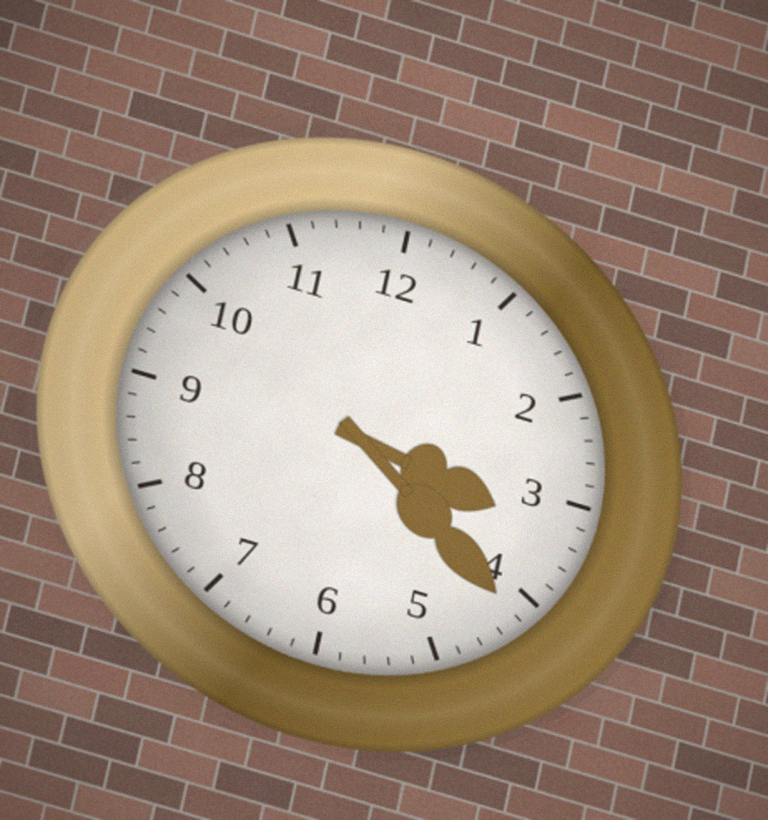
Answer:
3,21
